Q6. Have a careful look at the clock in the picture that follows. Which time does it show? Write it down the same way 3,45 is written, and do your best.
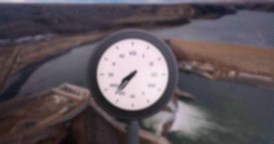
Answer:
7,37
